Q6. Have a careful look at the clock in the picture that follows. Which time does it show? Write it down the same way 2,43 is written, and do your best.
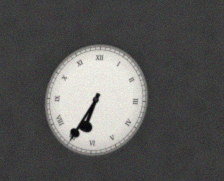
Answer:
6,35
